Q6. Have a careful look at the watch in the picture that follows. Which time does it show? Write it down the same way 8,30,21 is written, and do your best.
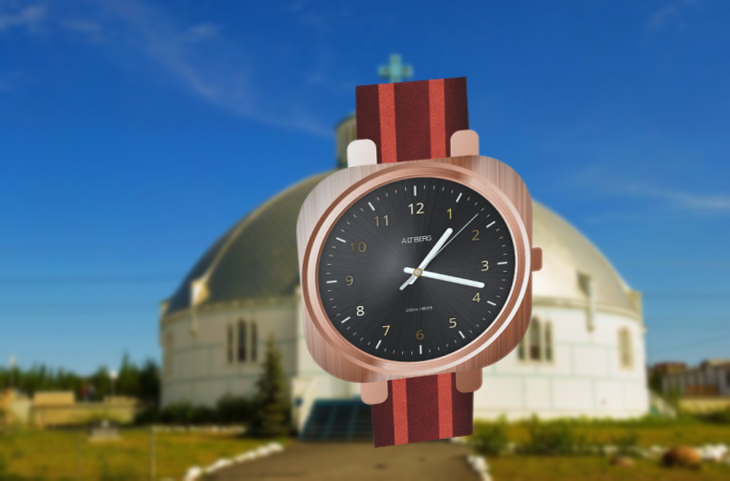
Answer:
1,18,08
